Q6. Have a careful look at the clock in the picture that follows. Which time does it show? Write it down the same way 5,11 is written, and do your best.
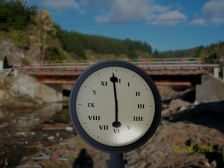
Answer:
5,59
